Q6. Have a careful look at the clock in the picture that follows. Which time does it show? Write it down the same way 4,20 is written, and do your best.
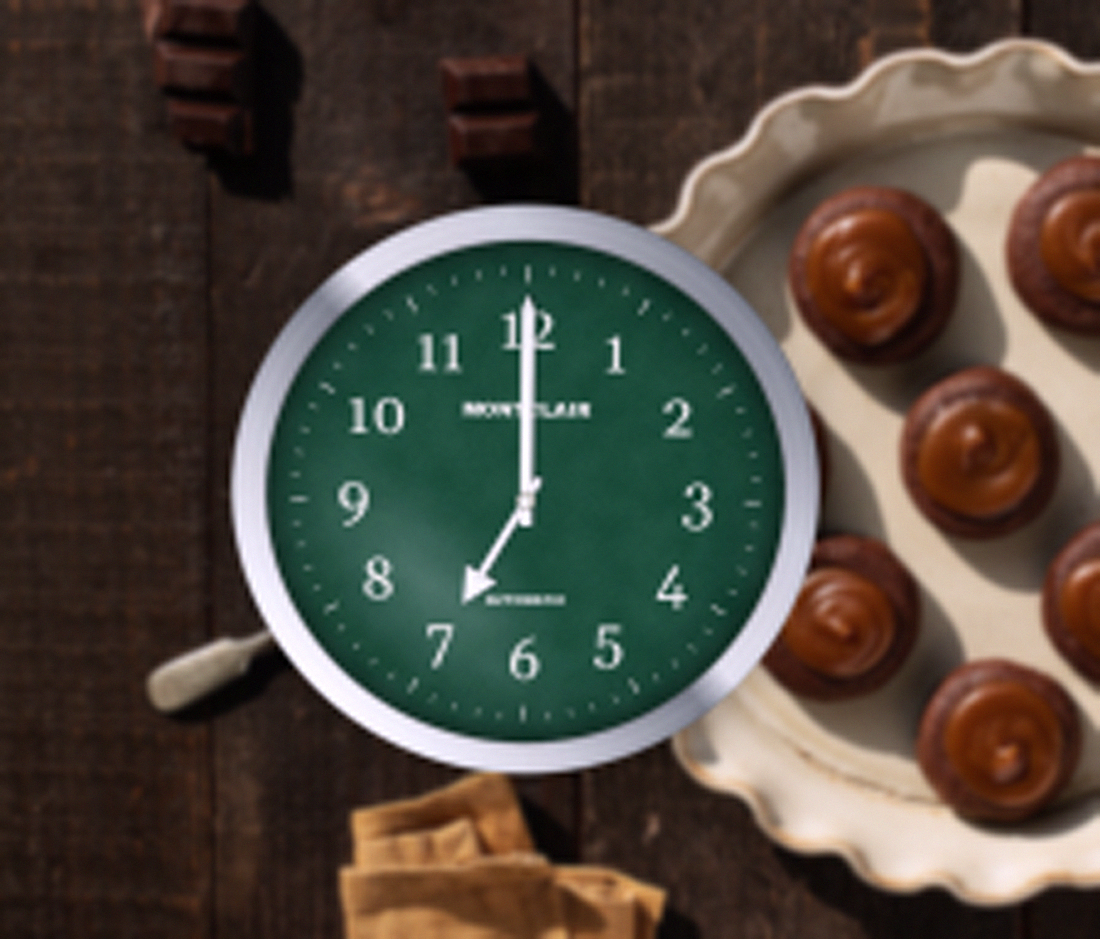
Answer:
7,00
